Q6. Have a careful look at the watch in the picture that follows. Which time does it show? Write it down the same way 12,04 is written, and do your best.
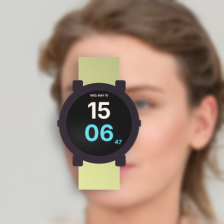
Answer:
15,06
